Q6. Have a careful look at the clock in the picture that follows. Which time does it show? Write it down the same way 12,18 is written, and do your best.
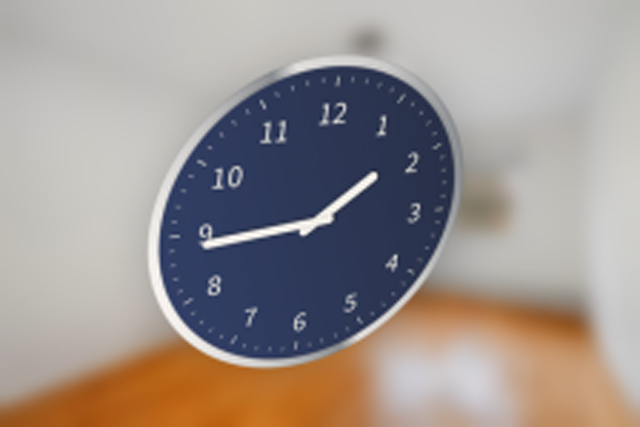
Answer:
1,44
